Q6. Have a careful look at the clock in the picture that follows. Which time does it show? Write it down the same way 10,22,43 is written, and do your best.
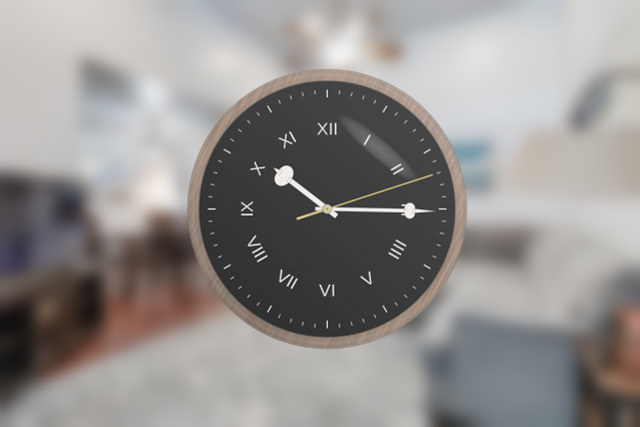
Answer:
10,15,12
